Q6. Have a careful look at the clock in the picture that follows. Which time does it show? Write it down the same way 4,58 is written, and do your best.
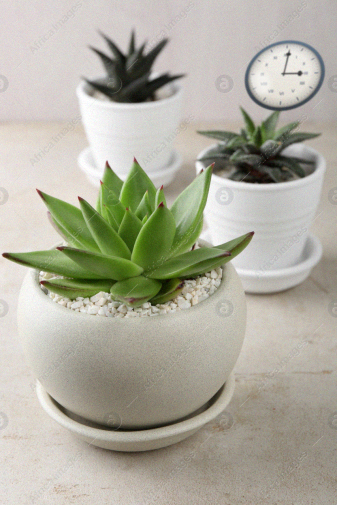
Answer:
3,01
